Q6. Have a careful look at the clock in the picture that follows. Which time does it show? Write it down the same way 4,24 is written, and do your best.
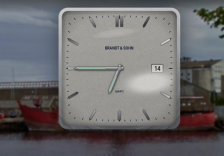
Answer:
6,45
